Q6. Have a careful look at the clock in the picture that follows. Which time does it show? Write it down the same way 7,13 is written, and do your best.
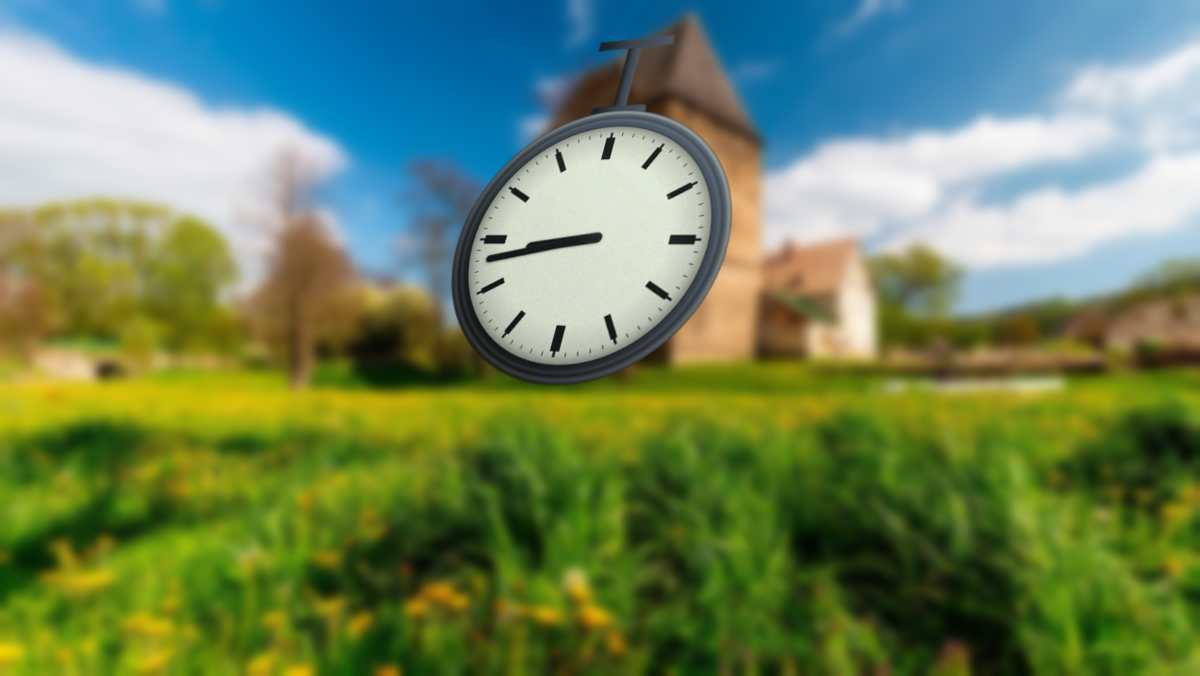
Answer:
8,43
